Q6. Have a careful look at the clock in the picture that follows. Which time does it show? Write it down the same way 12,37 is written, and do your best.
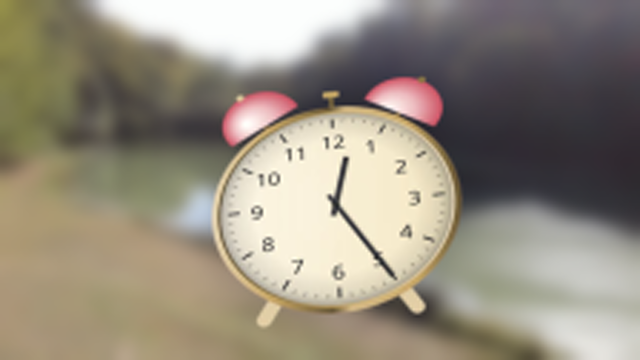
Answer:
12,25
